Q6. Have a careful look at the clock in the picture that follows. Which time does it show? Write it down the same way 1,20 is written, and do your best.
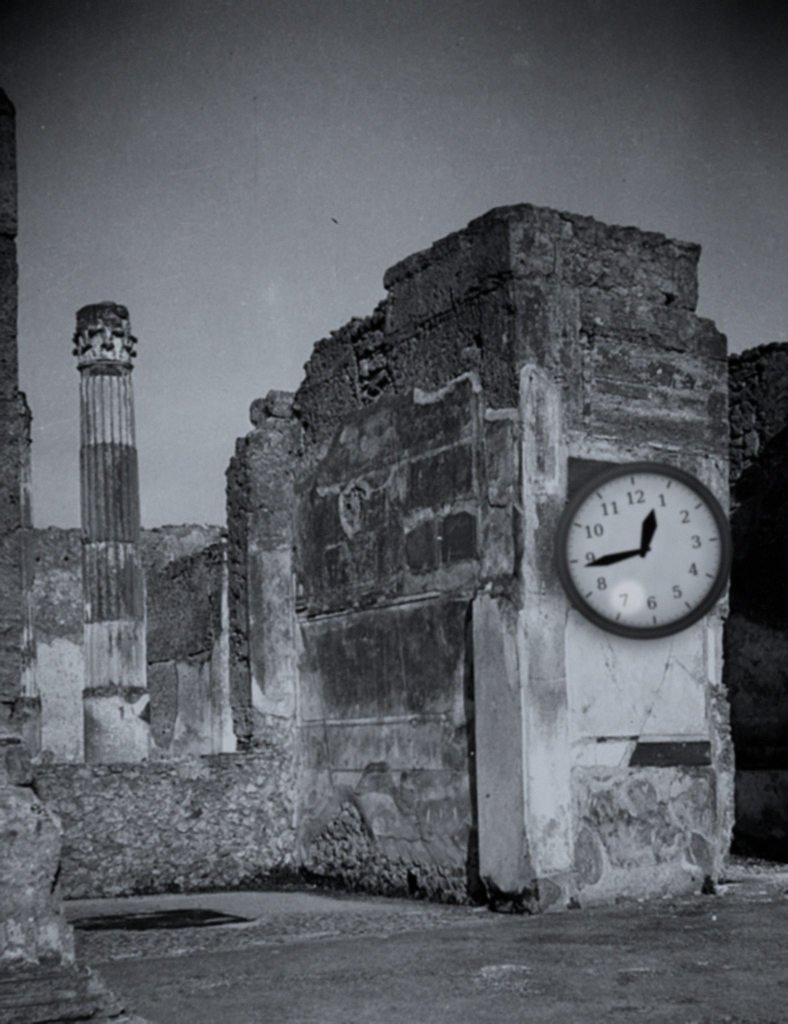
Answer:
12,44
